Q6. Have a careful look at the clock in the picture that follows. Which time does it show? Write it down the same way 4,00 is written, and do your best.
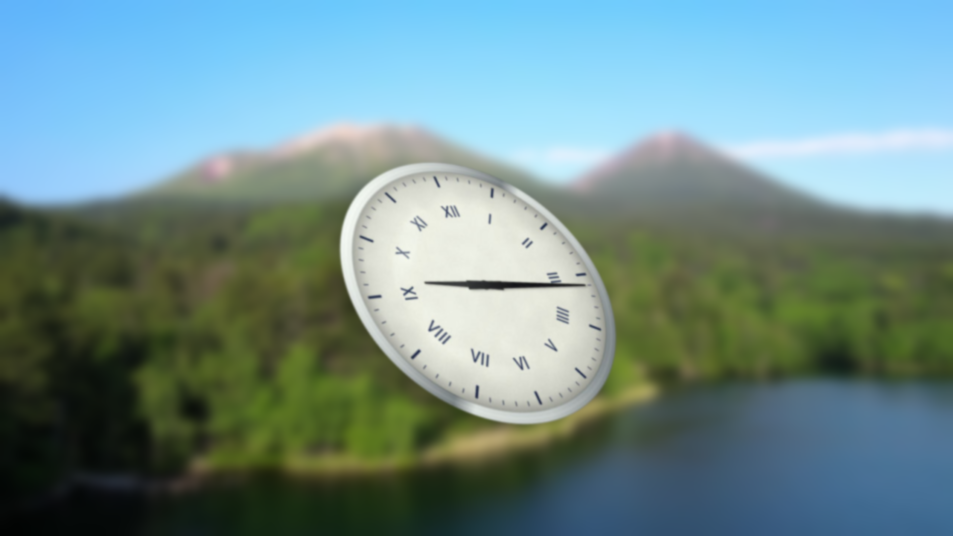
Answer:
9,16
